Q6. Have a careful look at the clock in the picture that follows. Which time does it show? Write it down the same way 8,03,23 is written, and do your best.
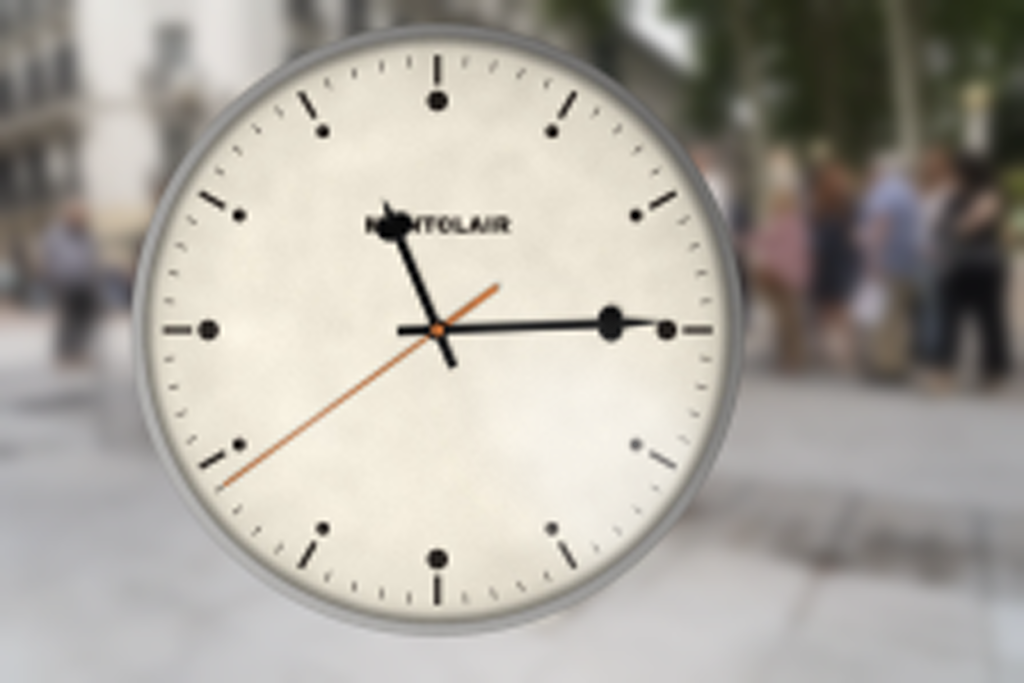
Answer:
11,14,39
